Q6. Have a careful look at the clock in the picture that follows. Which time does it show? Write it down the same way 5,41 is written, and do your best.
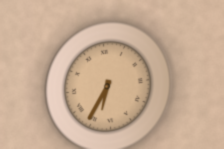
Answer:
6,36
